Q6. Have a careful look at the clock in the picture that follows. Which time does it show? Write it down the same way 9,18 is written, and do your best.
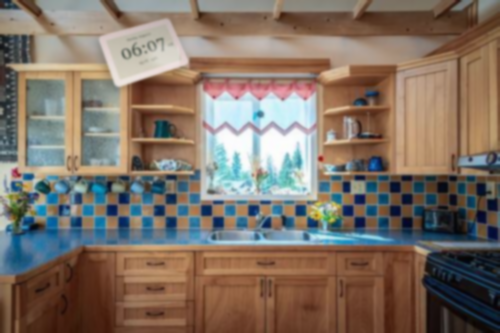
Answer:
6,07
